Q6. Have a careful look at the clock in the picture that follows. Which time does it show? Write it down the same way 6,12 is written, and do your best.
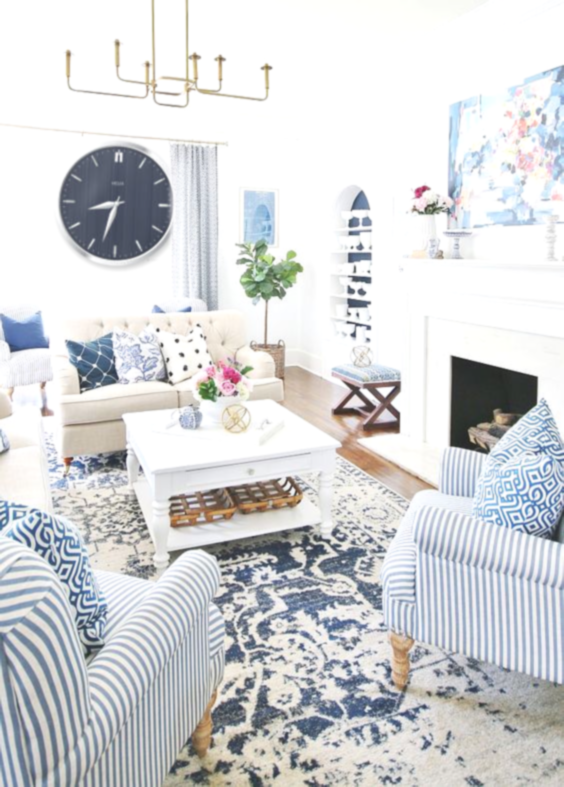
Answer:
8,33
